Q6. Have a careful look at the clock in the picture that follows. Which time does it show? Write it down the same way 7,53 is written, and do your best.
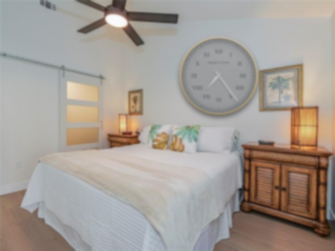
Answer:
7,24
